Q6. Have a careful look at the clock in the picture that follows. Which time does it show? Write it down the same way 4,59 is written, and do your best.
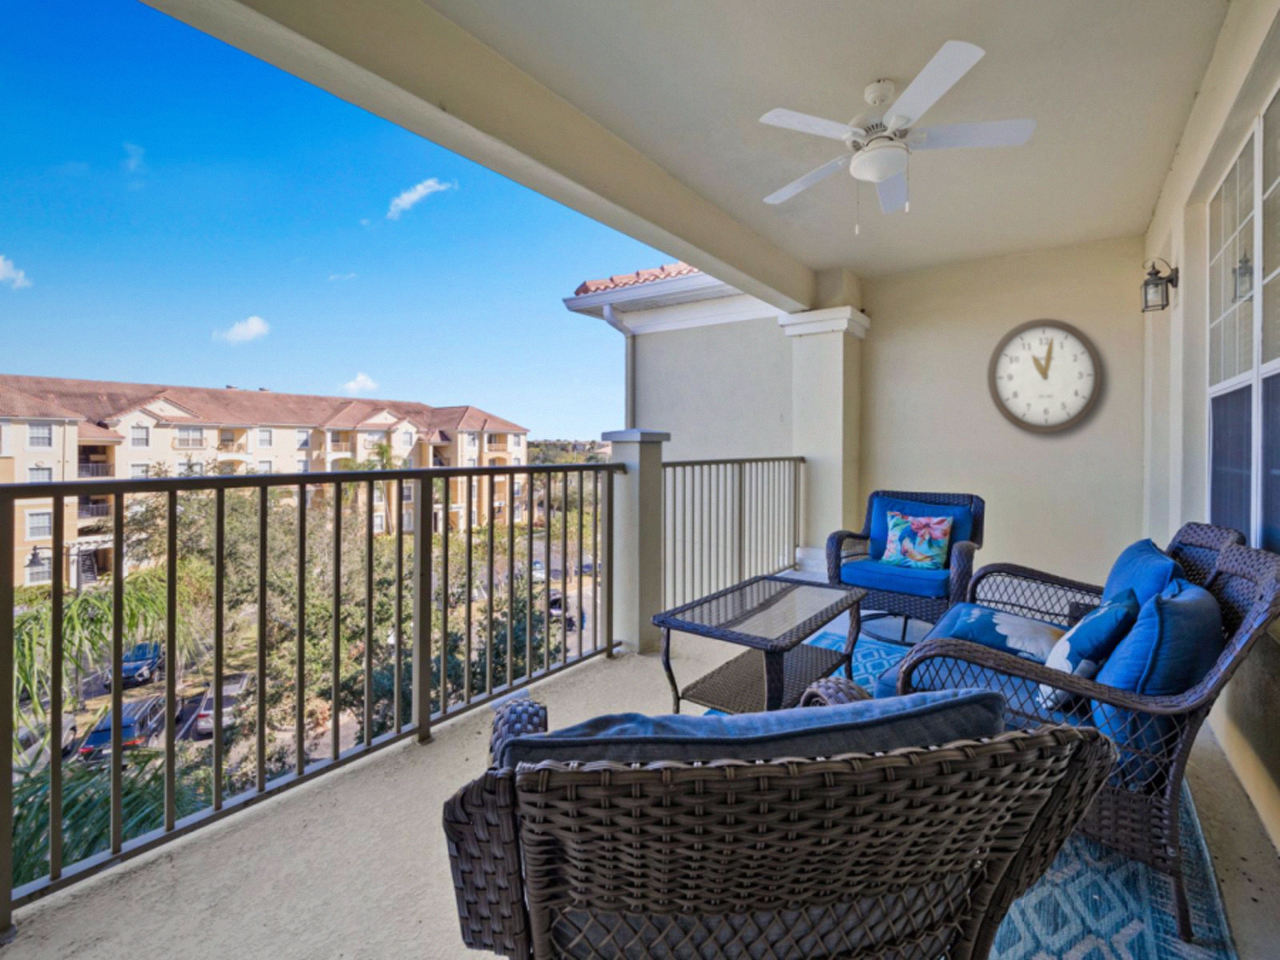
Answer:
11,02
